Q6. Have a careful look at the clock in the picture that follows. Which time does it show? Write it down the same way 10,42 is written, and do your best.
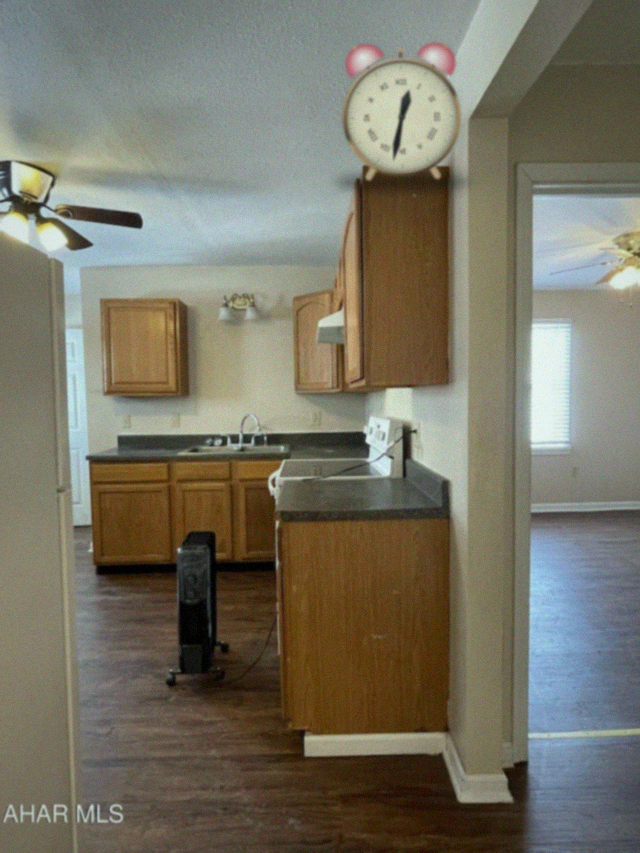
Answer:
12,32
